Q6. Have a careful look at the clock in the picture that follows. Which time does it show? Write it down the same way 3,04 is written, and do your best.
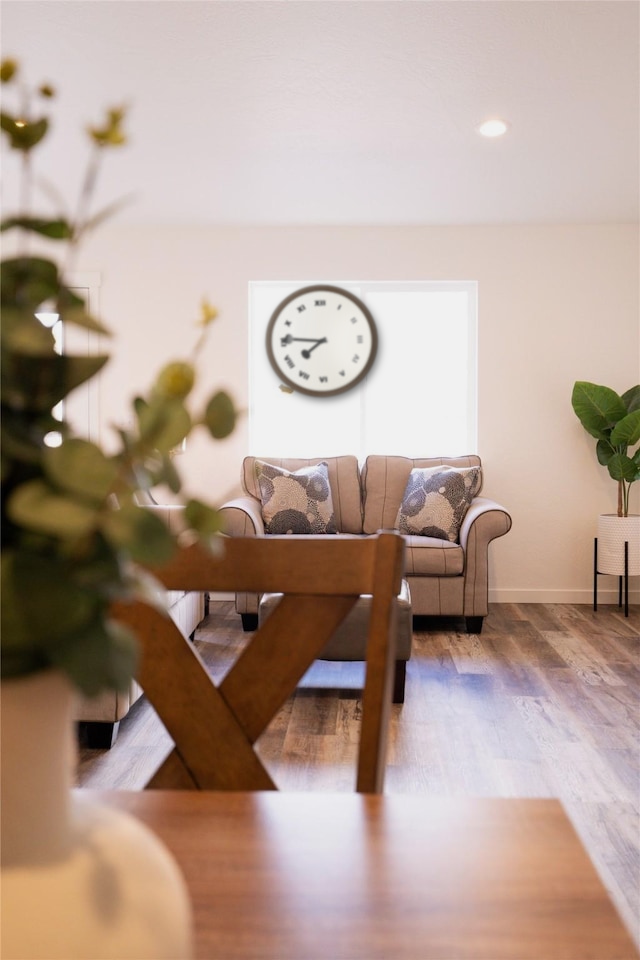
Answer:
7,46
